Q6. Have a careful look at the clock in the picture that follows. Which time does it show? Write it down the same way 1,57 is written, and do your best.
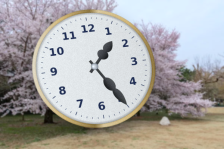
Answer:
1,25
